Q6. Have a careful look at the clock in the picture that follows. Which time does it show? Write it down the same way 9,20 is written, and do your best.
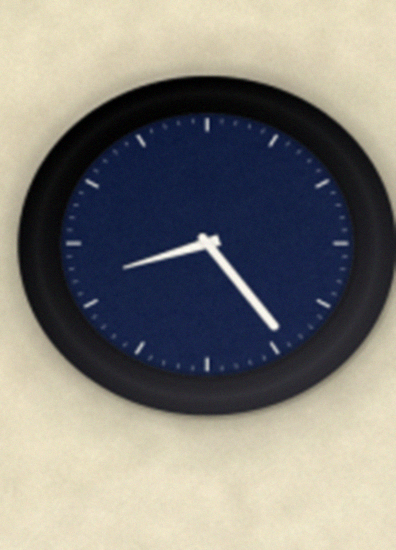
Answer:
8,24
